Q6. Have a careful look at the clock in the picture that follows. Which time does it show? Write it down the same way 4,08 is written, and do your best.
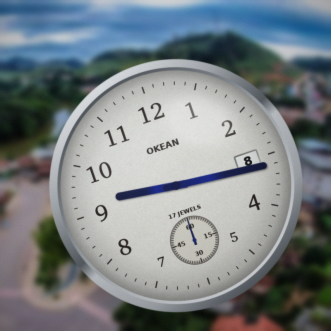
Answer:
9,16
